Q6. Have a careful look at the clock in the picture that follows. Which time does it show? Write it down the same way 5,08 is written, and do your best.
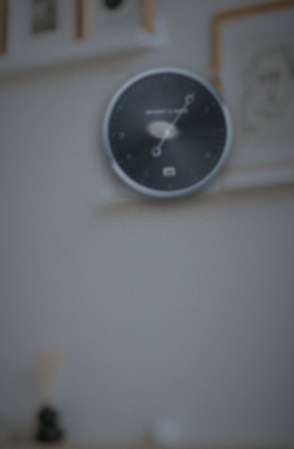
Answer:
7,06
